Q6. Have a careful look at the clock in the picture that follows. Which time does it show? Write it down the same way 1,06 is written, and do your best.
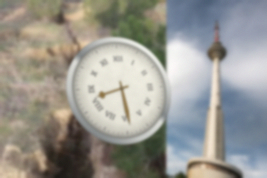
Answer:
8,29
